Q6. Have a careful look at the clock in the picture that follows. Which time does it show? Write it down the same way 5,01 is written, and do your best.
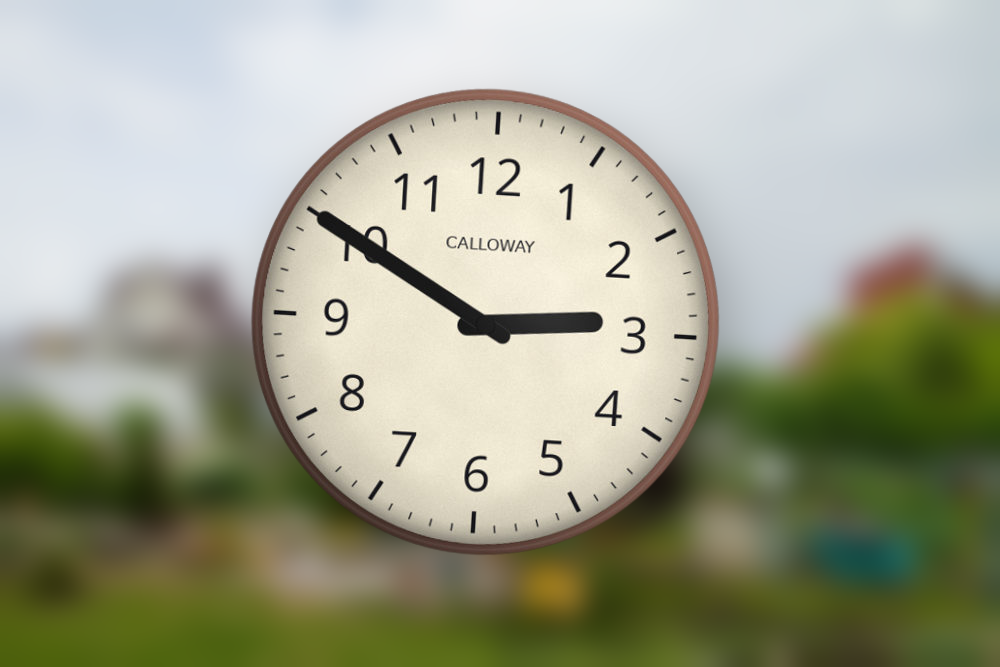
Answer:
2,50
